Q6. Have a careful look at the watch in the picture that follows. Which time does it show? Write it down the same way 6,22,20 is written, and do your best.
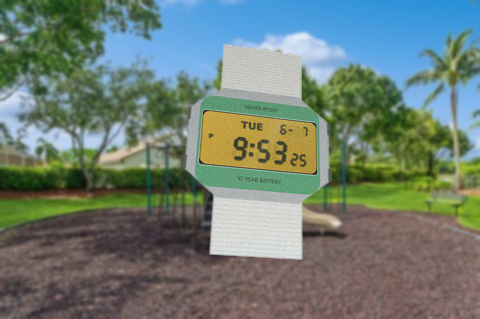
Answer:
9,53,25
